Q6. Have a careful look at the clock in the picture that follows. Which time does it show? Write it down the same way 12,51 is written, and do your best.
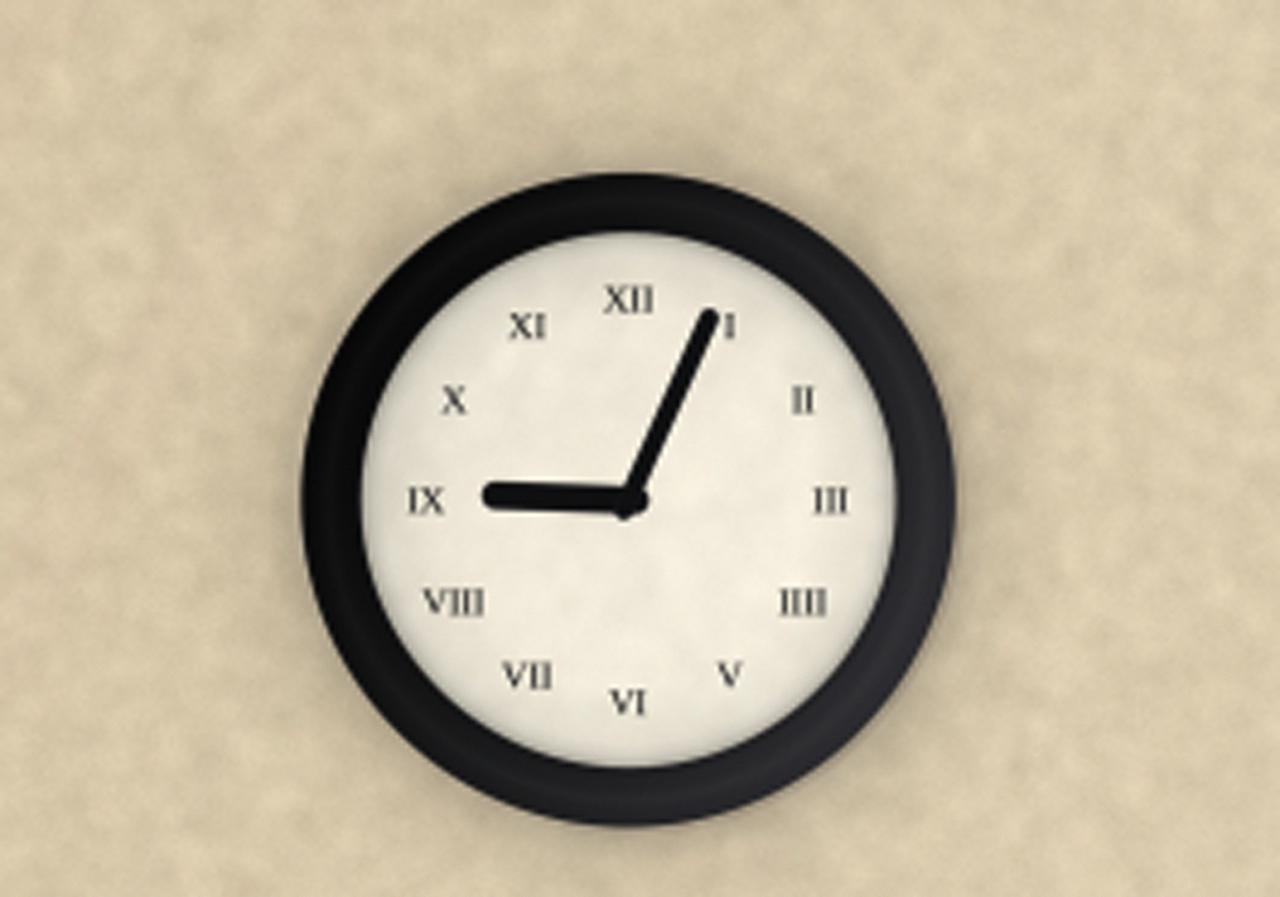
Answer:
9,04
